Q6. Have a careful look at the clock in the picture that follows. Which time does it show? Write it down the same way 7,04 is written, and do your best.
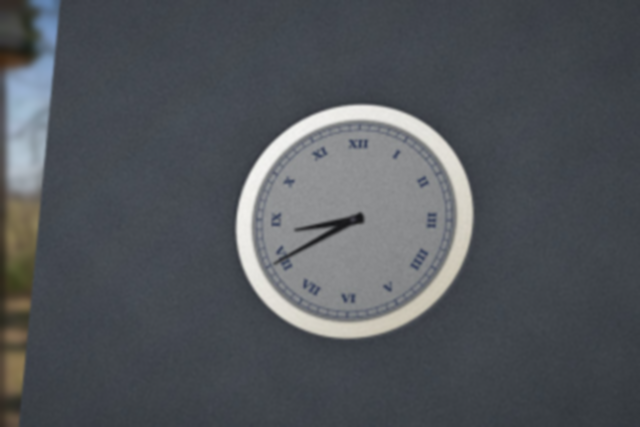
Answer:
8,40
